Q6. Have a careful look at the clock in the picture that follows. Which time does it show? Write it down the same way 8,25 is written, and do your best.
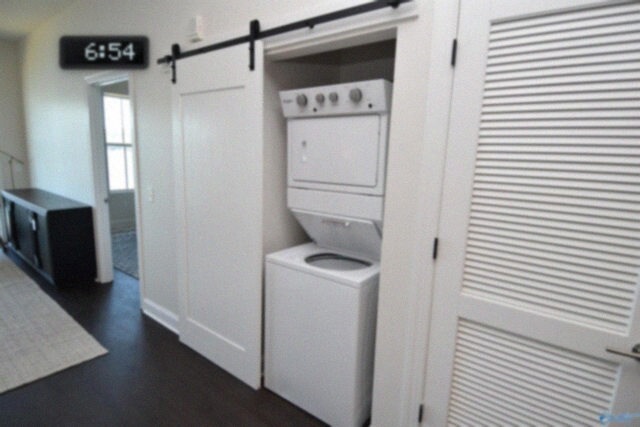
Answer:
6,54
